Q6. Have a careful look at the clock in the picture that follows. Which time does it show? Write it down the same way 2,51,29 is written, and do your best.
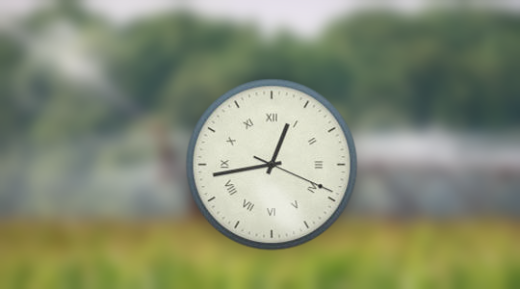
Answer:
12,43,19
